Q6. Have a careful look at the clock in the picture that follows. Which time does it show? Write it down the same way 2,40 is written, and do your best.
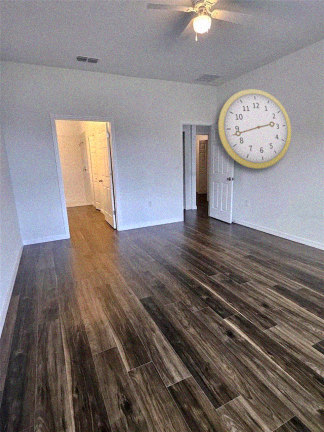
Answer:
2,43
